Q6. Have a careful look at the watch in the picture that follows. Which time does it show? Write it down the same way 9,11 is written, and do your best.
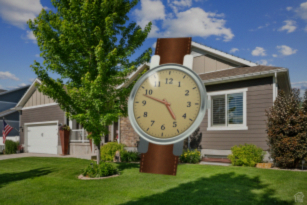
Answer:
4,48
